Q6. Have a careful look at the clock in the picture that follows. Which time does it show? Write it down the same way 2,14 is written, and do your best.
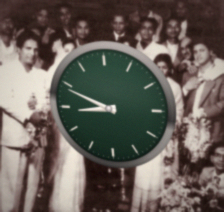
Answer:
8,49
